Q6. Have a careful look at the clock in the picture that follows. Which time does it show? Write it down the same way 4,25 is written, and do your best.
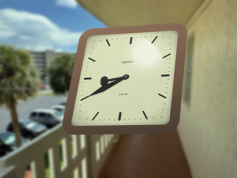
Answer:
8,40
